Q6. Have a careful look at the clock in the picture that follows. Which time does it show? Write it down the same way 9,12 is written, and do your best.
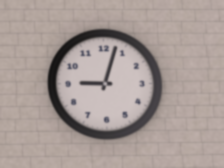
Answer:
9,03
